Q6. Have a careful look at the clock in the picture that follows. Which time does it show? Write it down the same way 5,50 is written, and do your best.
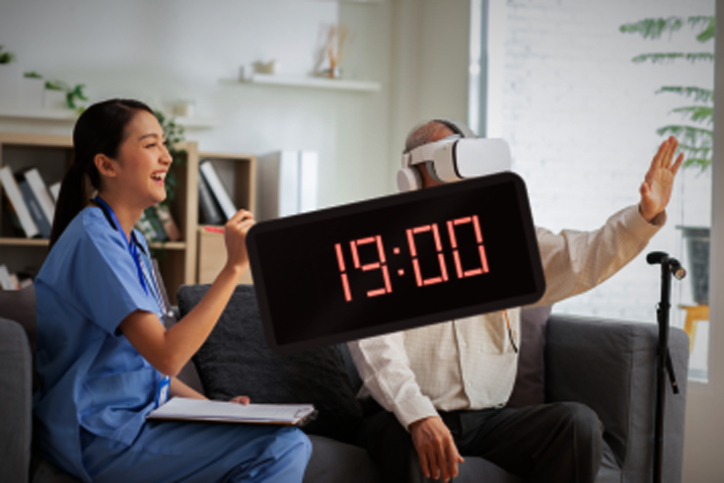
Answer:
19,00
